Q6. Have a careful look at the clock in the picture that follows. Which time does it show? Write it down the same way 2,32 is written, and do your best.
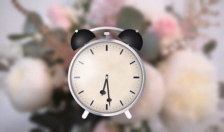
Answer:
6,29
